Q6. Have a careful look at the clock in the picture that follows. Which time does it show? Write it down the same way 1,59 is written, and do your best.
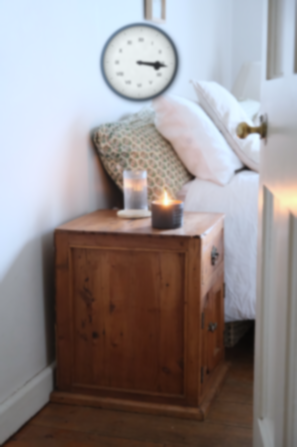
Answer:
3,16
